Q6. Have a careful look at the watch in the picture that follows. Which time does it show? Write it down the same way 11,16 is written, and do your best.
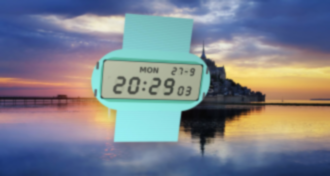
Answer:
20,29
